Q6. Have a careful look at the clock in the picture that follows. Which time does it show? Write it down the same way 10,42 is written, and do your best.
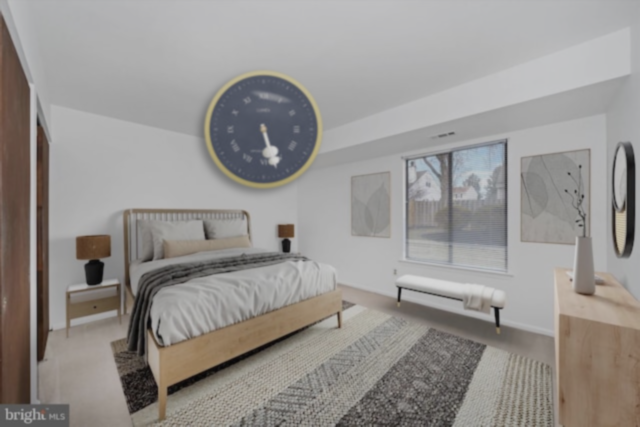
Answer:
5,27
